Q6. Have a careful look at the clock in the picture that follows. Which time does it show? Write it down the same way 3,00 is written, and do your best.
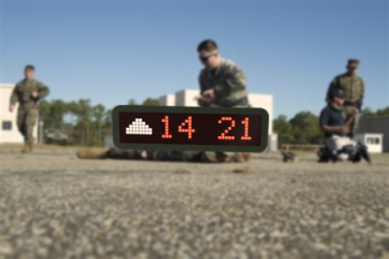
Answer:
14,21
